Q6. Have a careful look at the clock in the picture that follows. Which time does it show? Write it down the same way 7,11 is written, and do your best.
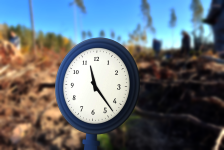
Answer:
11,23
